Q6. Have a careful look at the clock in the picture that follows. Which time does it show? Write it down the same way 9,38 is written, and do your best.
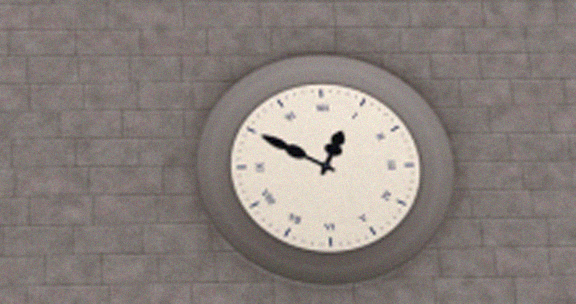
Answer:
12,50
